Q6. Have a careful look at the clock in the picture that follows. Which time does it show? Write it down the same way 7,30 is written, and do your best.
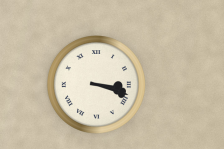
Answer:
3,18
